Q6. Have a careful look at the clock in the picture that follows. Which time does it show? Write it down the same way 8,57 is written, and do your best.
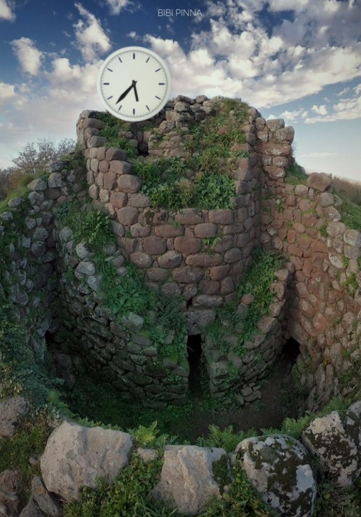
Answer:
5,37
